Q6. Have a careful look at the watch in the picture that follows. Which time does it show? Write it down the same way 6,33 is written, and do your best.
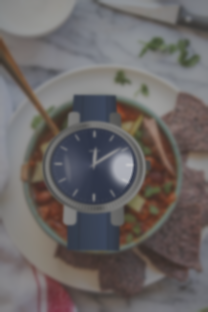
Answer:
12,09
